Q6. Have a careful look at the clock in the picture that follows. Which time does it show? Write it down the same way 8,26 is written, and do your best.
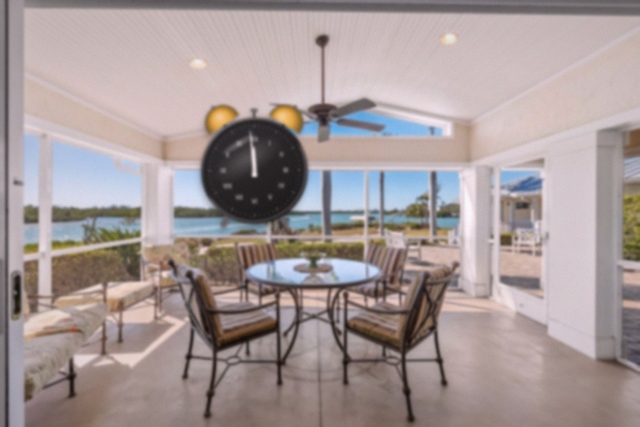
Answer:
11,59
